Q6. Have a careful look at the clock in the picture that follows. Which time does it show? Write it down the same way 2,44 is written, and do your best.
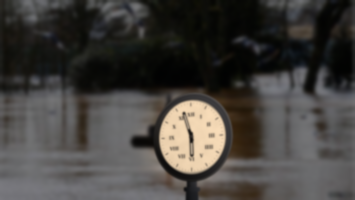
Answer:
5,57
